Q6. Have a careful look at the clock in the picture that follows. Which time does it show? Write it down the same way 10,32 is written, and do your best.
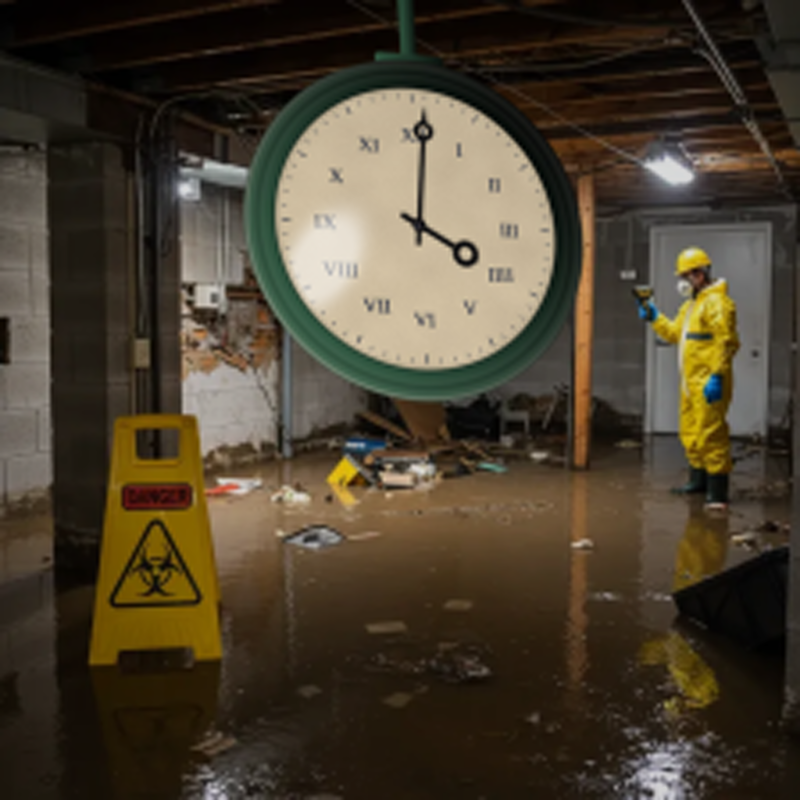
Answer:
4,01
